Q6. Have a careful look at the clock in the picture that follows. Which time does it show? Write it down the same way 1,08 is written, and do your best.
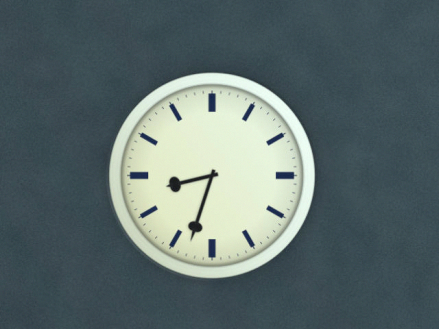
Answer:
8,33
